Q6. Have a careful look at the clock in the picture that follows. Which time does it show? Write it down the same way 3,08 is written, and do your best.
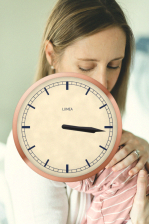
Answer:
3,16
